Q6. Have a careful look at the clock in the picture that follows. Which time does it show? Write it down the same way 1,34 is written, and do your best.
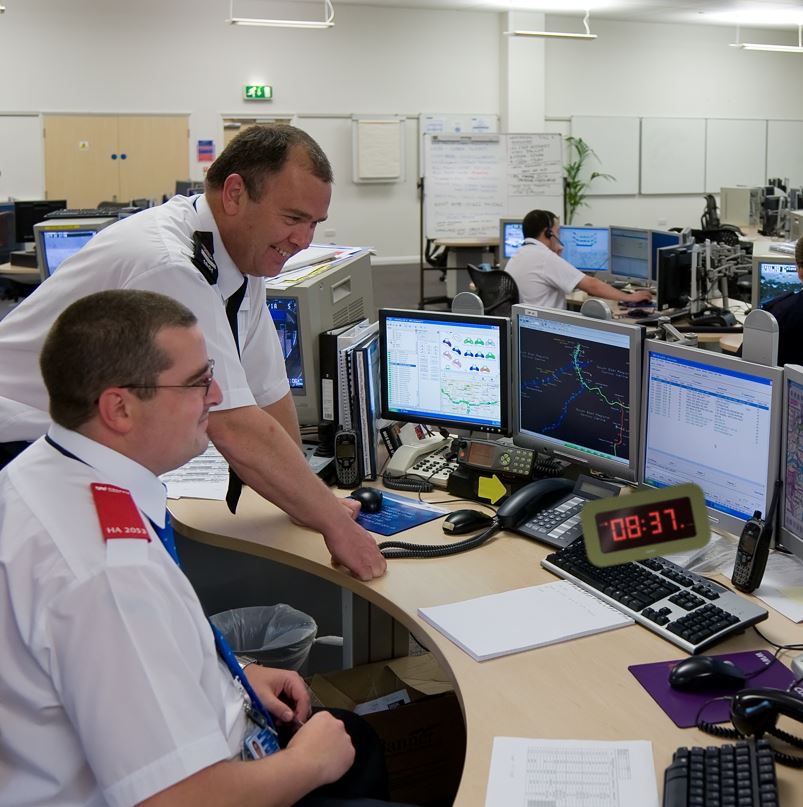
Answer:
8,37
